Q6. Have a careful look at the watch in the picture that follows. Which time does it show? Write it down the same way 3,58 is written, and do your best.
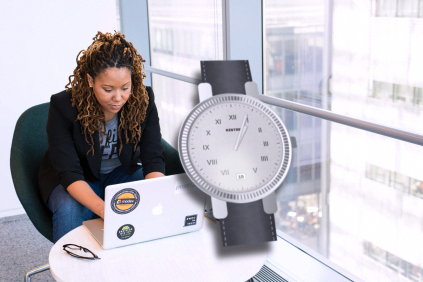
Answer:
1,04
